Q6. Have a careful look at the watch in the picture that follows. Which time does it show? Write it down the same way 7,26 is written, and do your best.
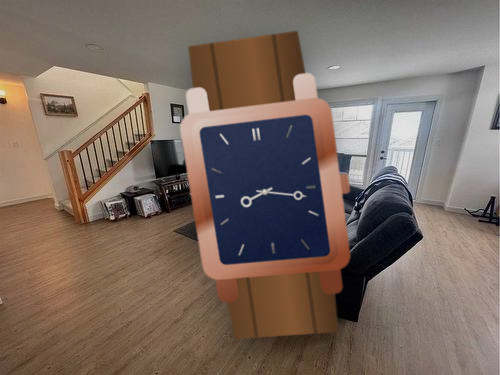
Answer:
8,17
